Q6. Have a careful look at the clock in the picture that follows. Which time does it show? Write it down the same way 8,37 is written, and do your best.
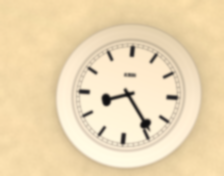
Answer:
8,24
